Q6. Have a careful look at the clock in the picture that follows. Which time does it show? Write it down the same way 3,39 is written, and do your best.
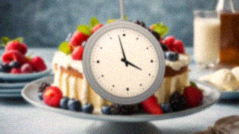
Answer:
3,58
